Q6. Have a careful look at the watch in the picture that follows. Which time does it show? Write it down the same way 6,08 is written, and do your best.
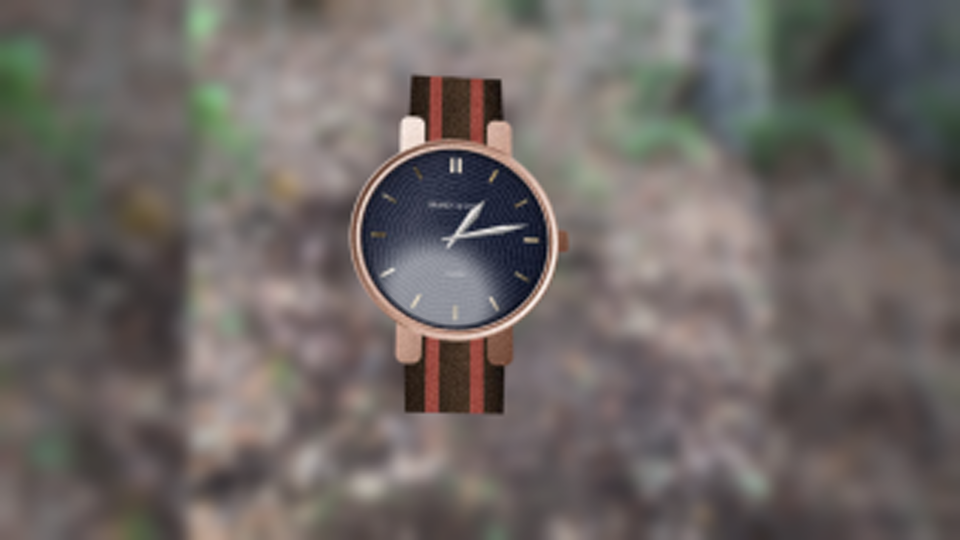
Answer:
1,13
